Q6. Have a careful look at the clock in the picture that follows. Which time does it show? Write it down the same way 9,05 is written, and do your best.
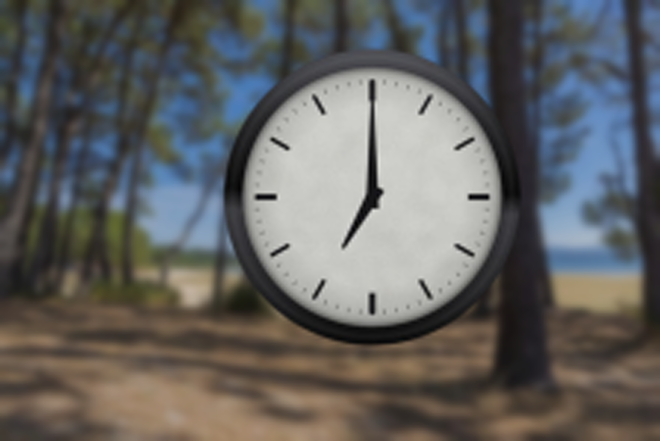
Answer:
7,00
